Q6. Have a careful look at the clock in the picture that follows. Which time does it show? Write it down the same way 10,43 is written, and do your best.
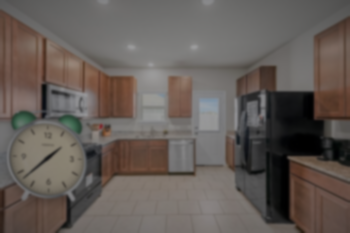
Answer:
1,38
